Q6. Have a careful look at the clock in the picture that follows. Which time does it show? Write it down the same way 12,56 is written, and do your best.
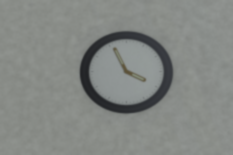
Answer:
3,56
